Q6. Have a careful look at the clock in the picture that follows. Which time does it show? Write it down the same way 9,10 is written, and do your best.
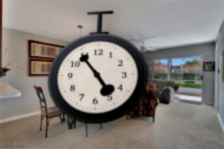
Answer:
4,54
